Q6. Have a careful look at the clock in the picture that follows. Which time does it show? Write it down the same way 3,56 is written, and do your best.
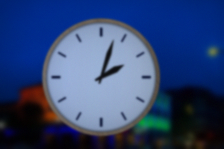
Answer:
2,03
